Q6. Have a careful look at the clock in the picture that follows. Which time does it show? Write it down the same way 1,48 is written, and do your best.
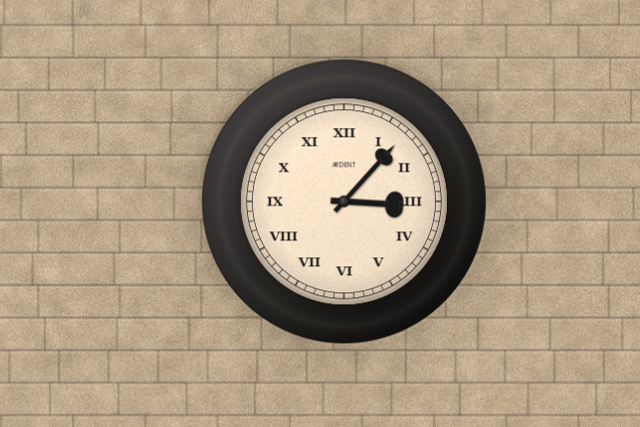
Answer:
3,07
